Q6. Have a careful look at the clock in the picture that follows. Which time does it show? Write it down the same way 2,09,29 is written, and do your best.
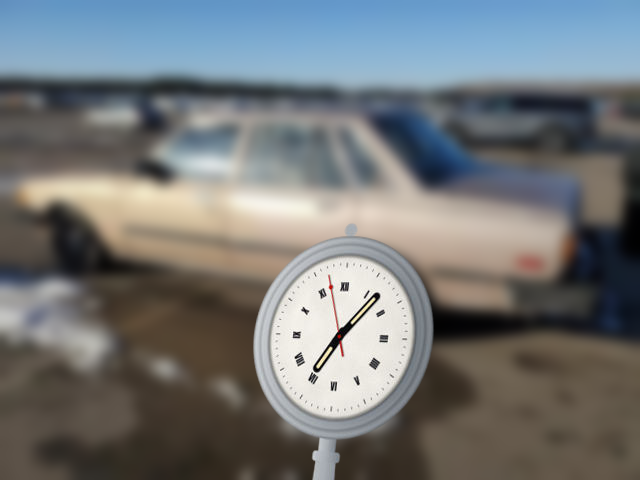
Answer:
7,06,57
